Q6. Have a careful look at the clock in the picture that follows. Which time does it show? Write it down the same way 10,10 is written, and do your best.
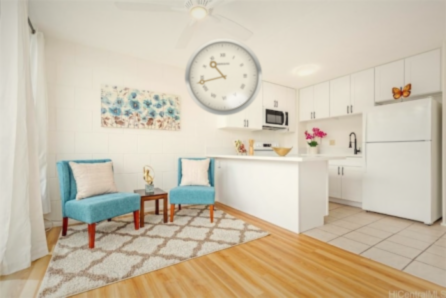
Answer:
10,43
